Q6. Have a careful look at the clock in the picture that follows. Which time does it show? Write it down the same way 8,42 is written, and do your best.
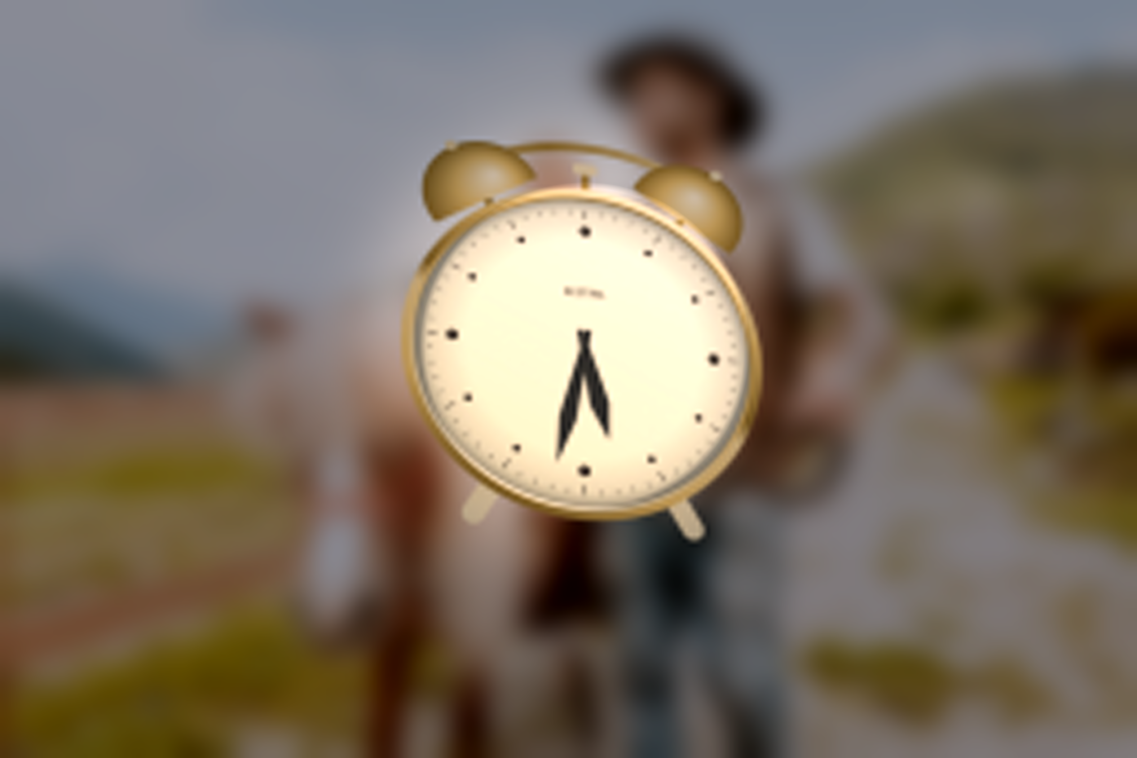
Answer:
5,32
